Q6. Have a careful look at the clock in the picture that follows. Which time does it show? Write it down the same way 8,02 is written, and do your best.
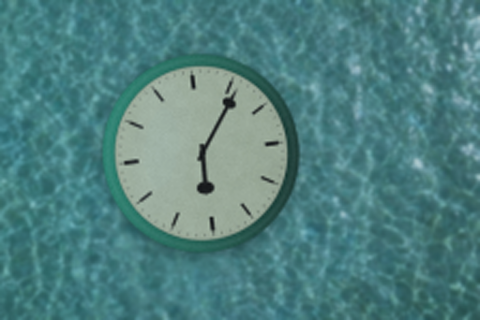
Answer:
6,06
